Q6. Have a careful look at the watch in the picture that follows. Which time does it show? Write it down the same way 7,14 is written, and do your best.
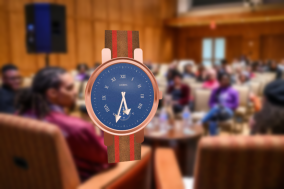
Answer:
5,33
